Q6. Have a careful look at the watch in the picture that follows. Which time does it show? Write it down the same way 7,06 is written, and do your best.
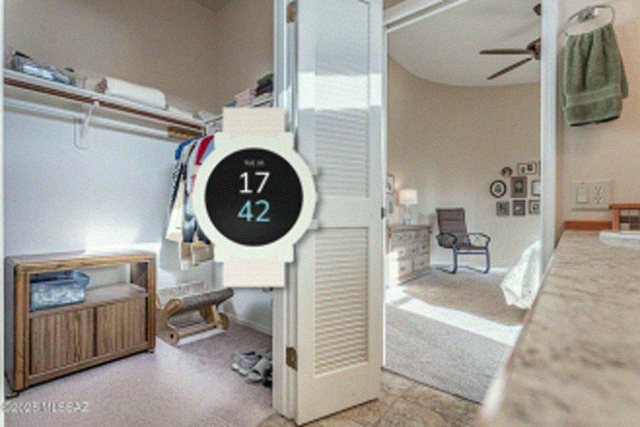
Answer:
17,42
